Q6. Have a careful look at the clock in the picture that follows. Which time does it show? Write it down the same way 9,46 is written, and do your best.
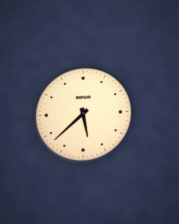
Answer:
5,38
